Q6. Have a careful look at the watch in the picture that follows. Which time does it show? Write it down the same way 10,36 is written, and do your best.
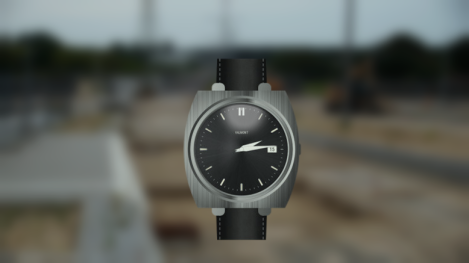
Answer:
2,14
